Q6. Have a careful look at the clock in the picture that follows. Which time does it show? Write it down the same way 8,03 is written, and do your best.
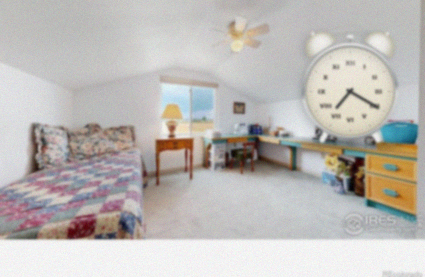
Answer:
7,20
